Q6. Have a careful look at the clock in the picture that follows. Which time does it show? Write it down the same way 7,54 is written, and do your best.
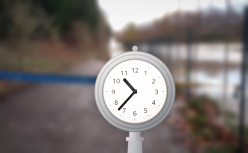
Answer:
10,37
